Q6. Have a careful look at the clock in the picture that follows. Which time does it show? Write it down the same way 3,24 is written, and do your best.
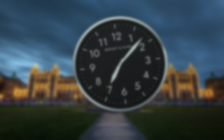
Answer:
7,08
